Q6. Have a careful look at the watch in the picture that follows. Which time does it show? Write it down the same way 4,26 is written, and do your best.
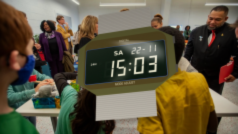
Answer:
15,03
